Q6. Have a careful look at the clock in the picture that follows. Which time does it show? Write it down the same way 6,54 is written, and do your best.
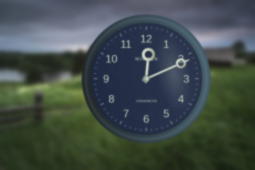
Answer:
12,11
